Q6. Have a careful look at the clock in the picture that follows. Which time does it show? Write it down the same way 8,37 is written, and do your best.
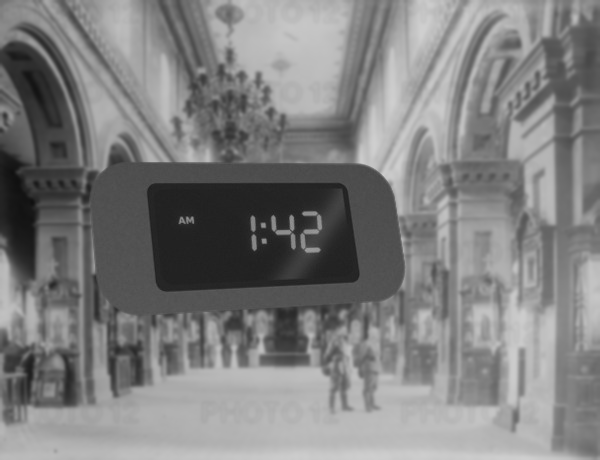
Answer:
1,42
